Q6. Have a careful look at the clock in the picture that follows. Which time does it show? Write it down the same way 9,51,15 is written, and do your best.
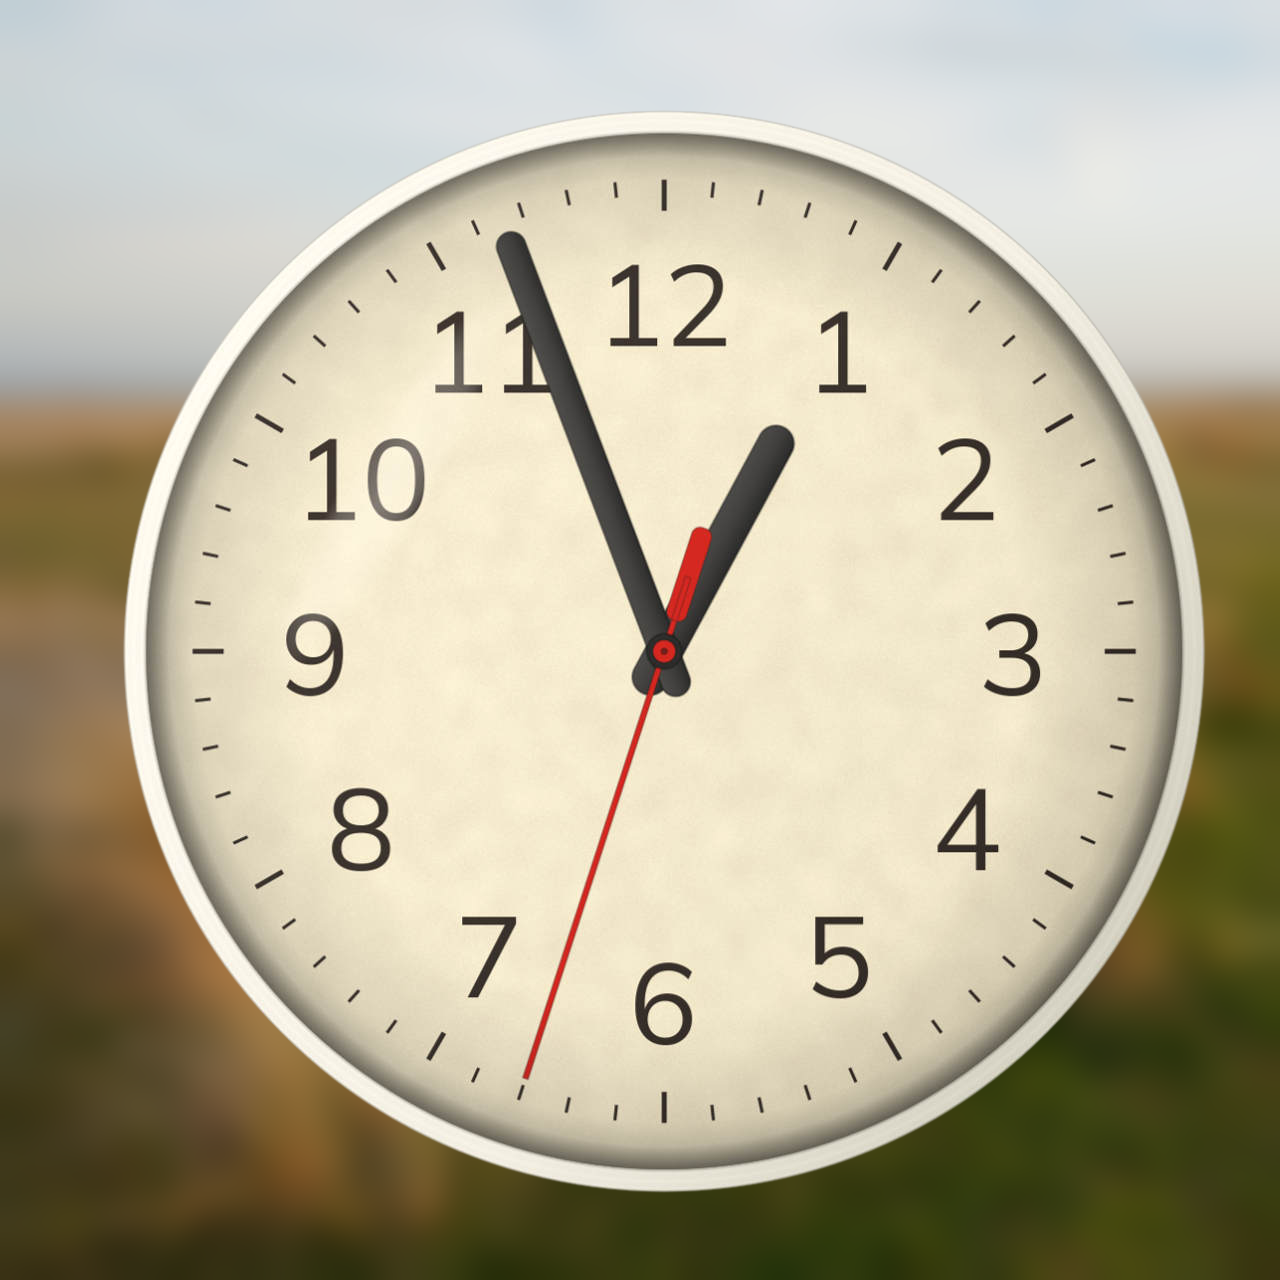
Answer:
12,56,33
